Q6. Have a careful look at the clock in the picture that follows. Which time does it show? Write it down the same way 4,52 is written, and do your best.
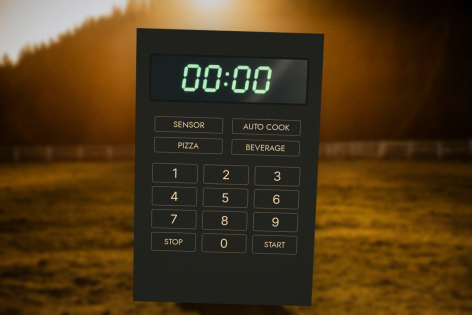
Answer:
0,00
